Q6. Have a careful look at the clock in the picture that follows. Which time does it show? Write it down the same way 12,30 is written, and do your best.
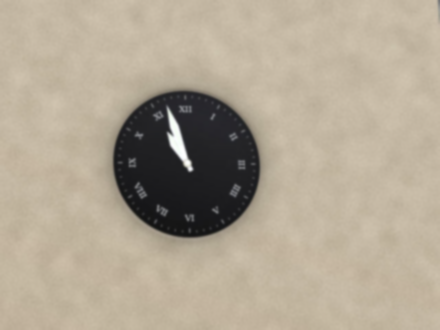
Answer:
10,57
